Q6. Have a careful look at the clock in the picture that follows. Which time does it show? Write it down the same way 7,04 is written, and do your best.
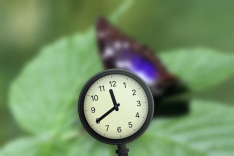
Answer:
11,40
